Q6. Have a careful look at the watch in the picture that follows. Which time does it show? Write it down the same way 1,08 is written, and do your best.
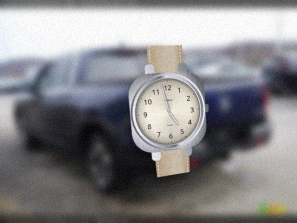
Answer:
4,58
